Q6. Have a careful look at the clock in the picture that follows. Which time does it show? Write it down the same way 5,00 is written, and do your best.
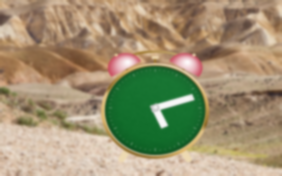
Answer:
5,12
